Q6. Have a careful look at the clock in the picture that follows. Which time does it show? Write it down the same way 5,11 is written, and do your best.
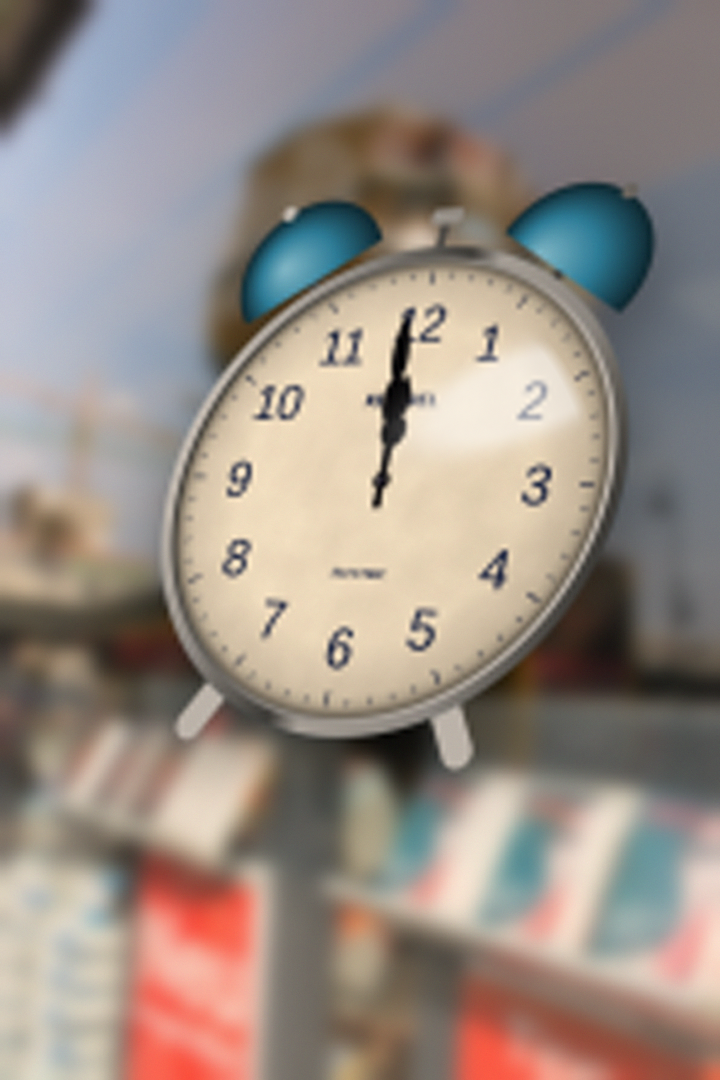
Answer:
11,59
